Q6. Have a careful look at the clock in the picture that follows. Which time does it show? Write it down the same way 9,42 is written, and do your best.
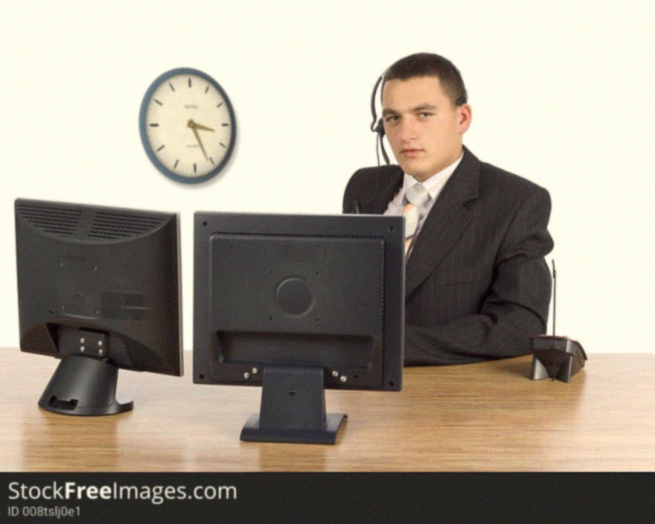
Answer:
3,26
